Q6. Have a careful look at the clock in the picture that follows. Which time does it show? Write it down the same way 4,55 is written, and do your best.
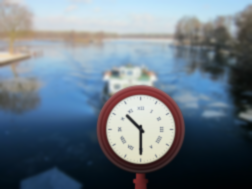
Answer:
10,30
